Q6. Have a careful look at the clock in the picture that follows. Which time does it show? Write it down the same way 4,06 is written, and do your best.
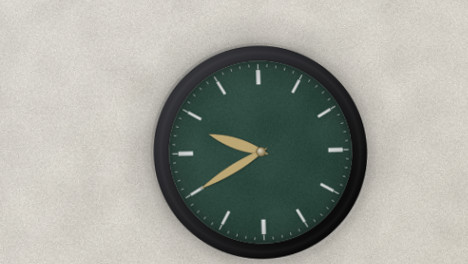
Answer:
9,40
